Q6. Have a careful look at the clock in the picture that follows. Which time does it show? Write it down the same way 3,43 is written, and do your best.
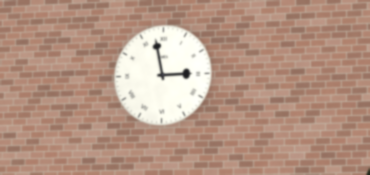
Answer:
2,58
